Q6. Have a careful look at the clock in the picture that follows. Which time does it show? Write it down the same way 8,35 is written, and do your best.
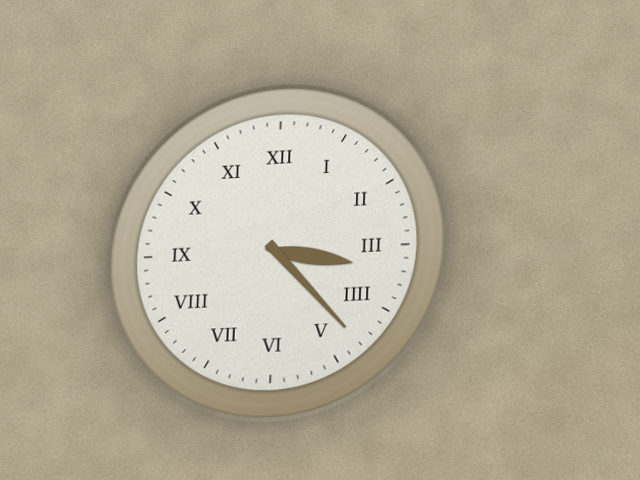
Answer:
3,23
